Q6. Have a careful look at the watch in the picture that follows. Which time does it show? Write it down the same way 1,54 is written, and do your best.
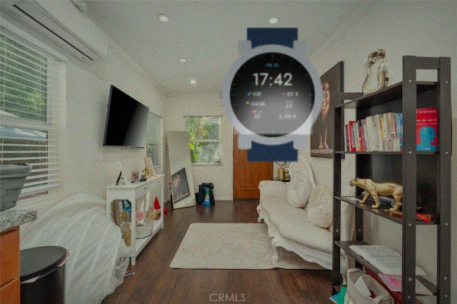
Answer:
17,42
